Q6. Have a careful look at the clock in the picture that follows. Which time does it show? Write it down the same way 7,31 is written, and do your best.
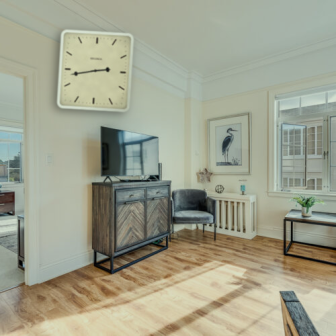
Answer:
2,43
